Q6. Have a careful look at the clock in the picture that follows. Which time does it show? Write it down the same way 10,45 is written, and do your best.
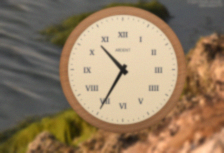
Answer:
10,35
